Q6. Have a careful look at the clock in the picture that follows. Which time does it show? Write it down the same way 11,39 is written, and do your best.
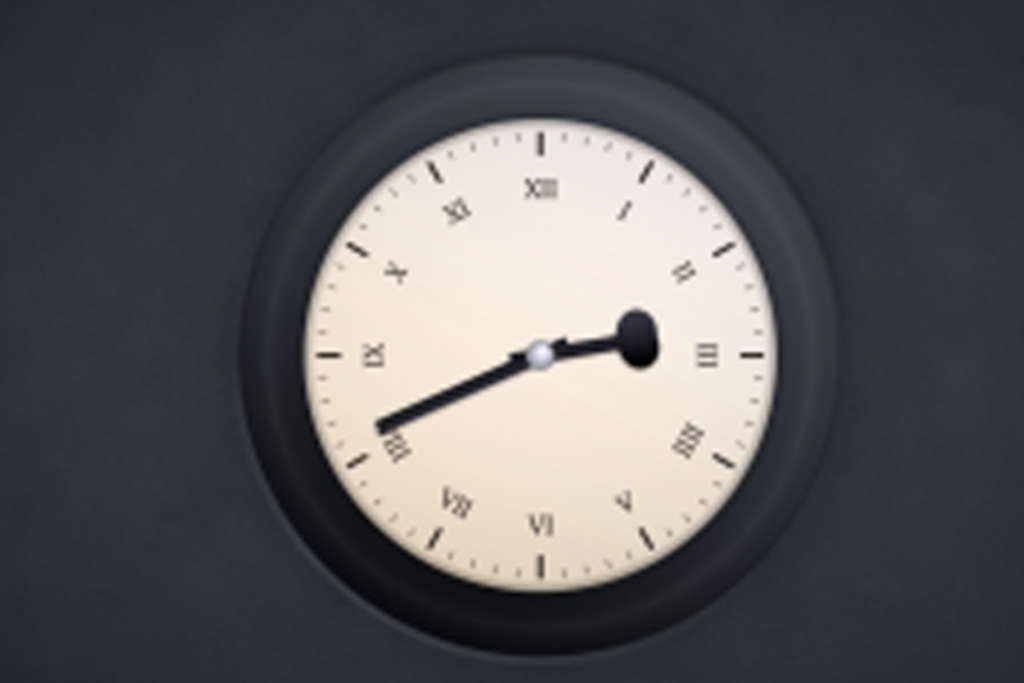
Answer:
2,41
